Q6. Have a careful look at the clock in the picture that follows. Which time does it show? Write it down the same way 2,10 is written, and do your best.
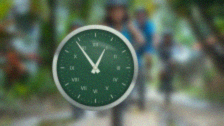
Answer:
12,54
